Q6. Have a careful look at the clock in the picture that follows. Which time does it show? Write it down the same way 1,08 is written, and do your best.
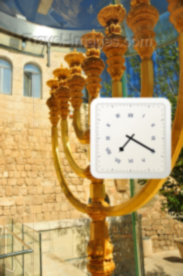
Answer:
7,20
